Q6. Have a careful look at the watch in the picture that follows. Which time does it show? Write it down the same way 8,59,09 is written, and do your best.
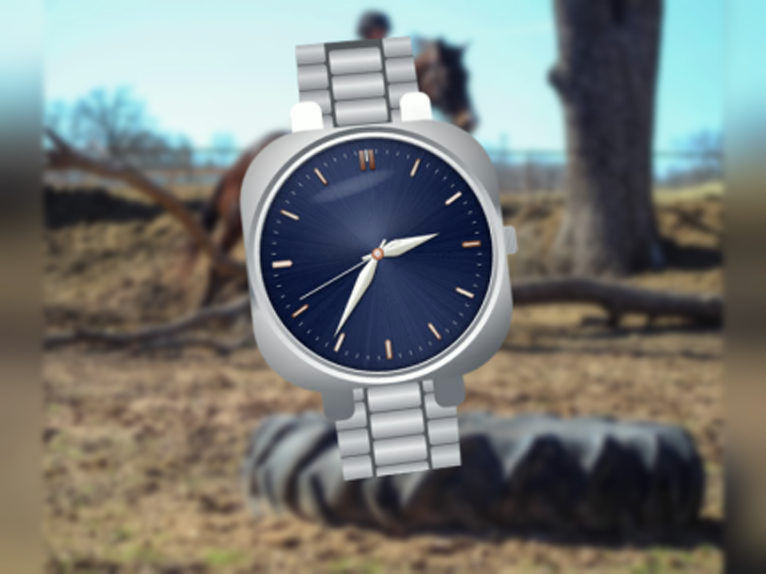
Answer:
2,35,41
